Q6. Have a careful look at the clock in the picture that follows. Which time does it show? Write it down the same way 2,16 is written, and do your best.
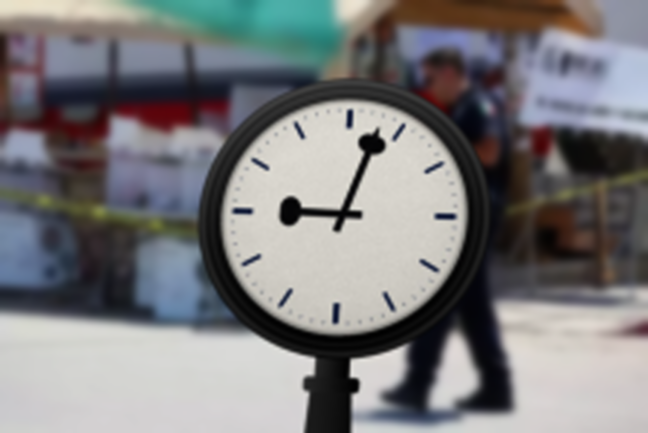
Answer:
9,03
